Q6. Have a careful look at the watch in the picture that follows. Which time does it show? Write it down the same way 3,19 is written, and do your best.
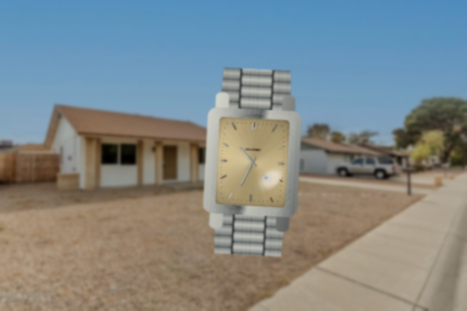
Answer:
10,34
